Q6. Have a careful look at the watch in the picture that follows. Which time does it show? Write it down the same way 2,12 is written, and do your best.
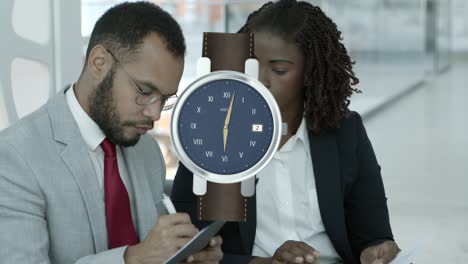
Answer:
6,02
